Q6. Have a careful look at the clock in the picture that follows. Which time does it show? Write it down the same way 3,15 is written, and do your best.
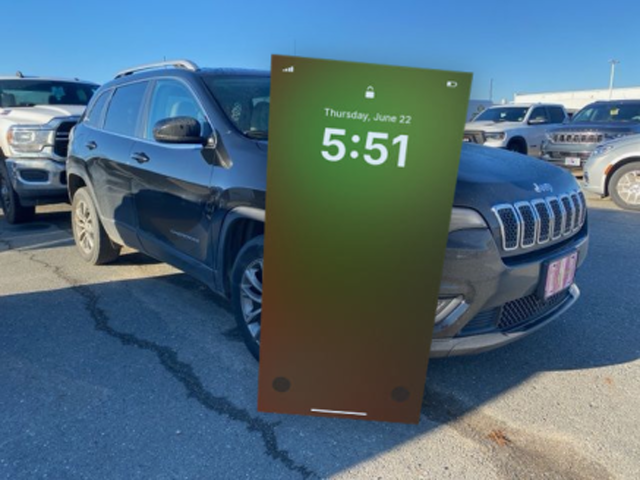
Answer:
5,51
